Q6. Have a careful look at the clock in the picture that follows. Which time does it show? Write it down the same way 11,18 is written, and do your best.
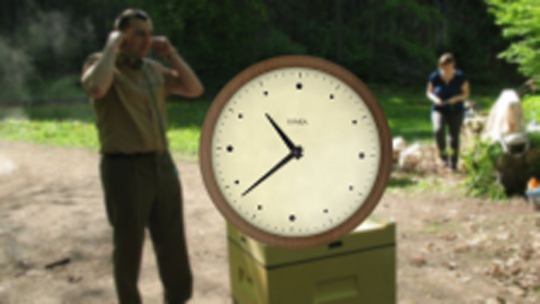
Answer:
10,38
